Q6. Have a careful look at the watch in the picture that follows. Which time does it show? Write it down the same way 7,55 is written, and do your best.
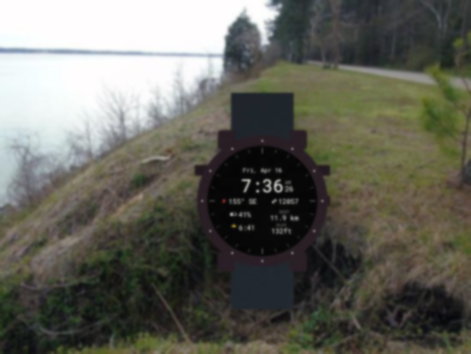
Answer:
7,36
